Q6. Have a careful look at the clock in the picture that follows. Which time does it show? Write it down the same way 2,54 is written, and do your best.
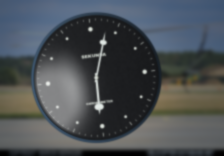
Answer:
6,03
